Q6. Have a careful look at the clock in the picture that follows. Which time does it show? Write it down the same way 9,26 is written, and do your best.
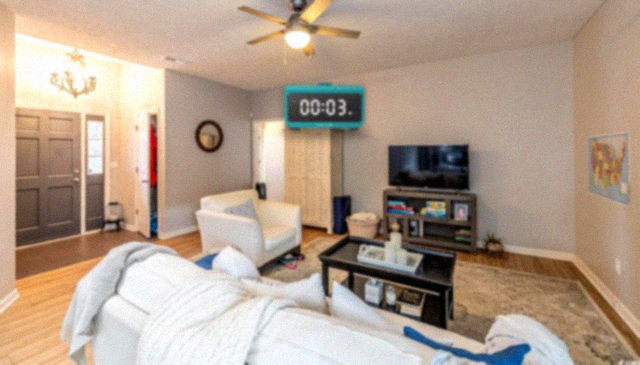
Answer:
0,03
